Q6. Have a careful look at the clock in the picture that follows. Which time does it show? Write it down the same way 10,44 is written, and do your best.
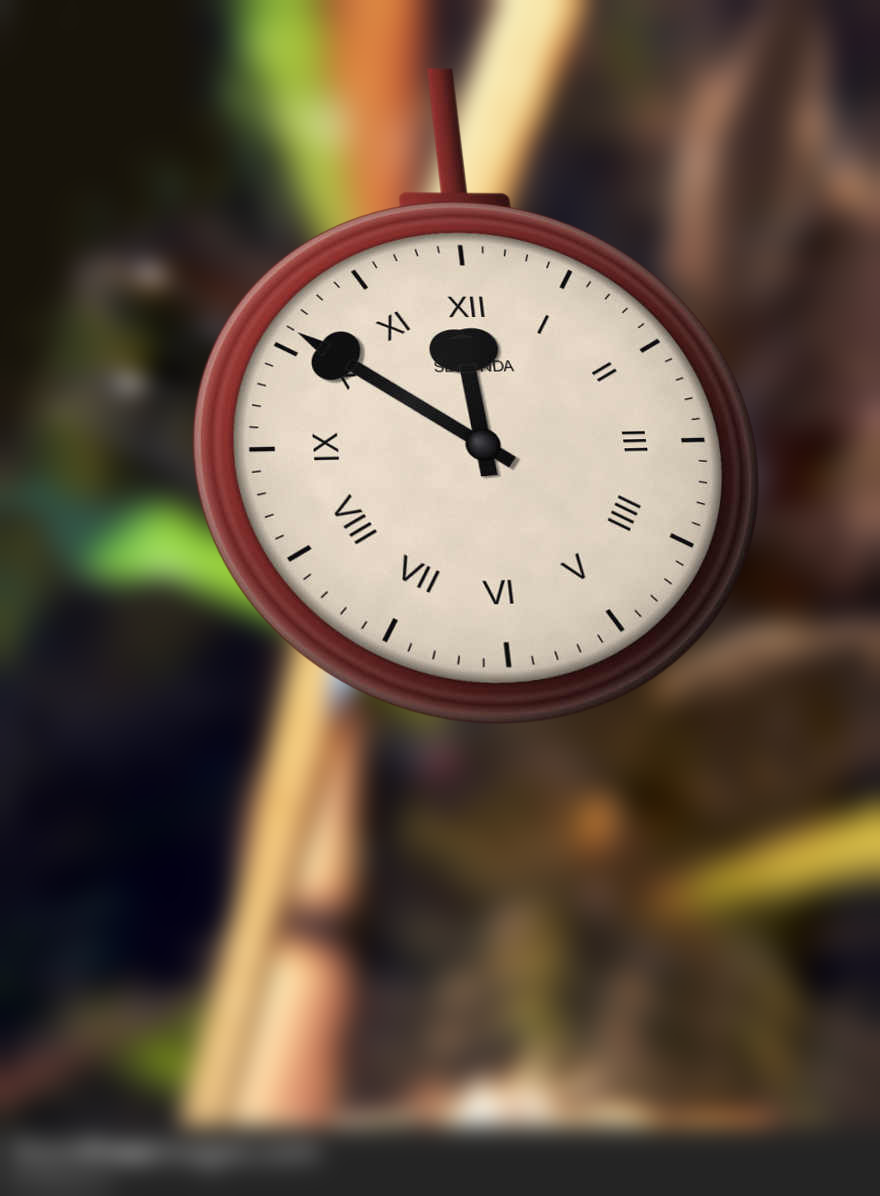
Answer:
11,51
